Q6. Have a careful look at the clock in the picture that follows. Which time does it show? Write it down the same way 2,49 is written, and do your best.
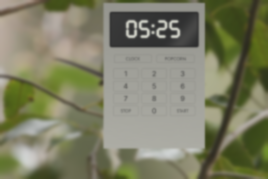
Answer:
5,25
